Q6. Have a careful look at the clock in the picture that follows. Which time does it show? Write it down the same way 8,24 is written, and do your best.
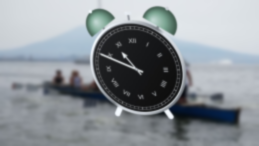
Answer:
10,49
